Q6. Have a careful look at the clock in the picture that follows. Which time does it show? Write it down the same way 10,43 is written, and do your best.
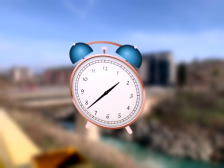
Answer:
1,38
